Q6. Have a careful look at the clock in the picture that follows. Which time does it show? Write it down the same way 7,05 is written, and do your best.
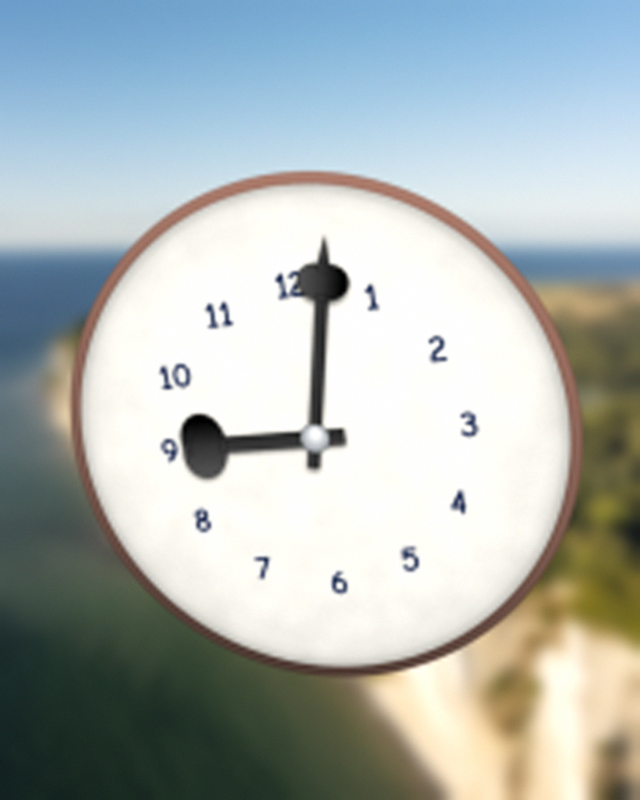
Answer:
9,02
